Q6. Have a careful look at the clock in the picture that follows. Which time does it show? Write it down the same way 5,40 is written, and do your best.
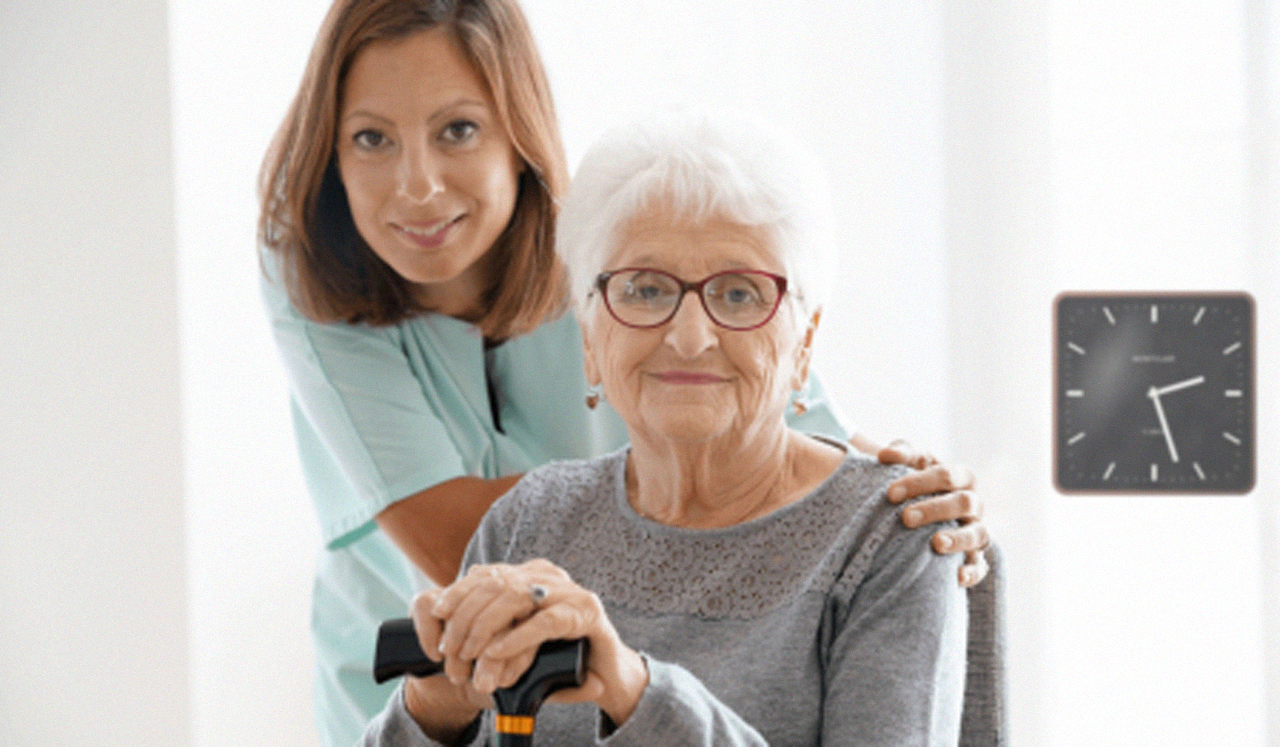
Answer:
2,27
